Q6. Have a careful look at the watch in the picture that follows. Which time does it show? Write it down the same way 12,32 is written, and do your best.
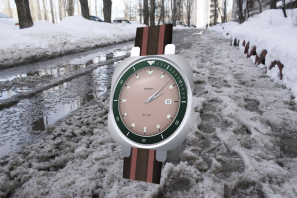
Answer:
2,08
